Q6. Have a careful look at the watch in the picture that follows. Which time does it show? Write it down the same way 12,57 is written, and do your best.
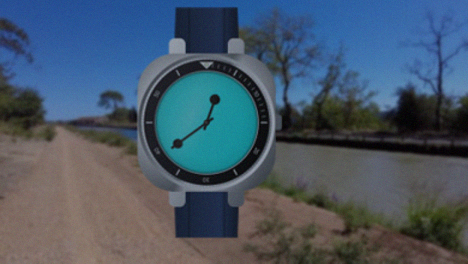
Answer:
12,39
